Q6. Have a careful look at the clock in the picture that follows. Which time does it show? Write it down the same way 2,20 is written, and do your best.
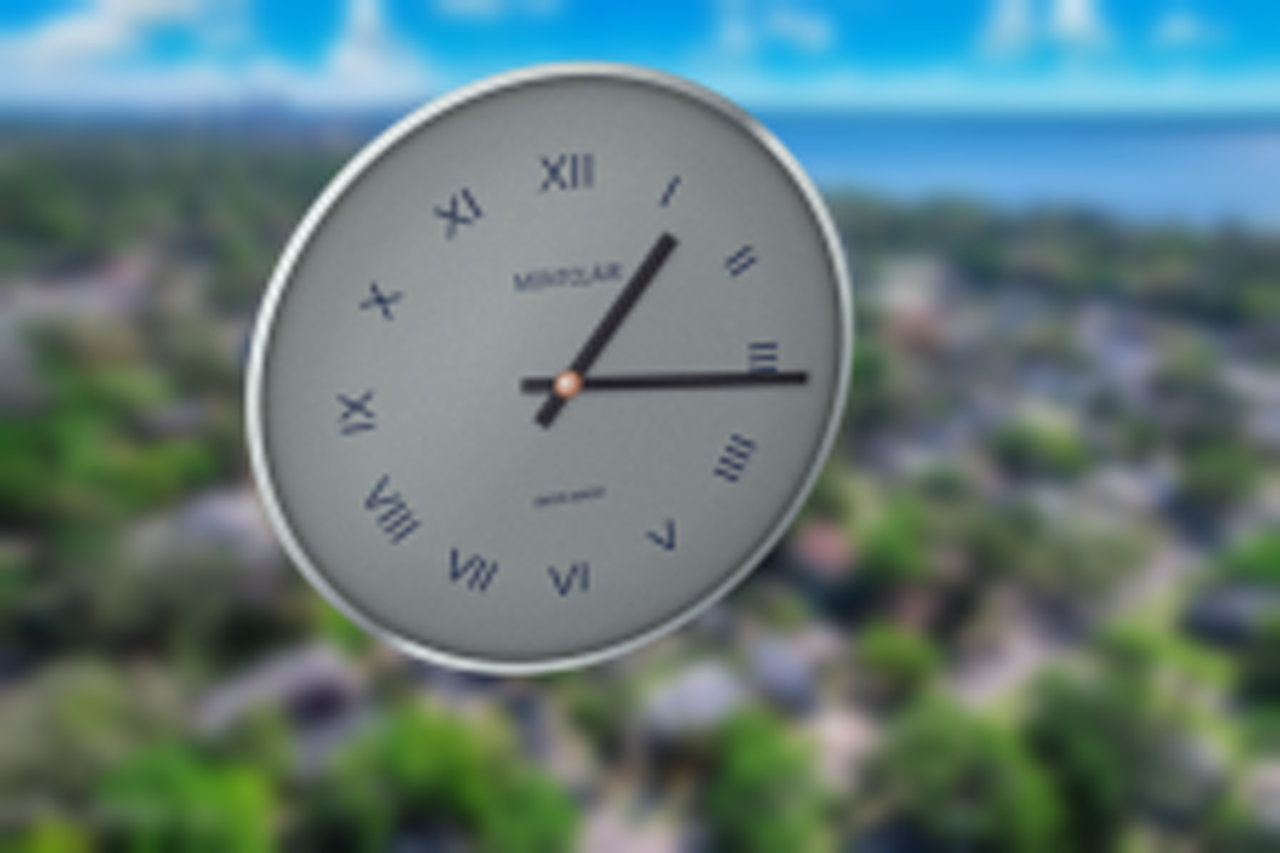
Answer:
1,16
